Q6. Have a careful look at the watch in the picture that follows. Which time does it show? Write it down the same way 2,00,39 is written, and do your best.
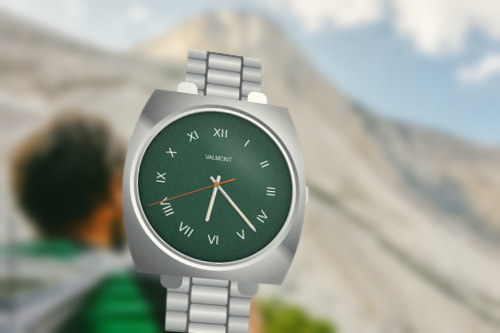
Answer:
6,22,41
